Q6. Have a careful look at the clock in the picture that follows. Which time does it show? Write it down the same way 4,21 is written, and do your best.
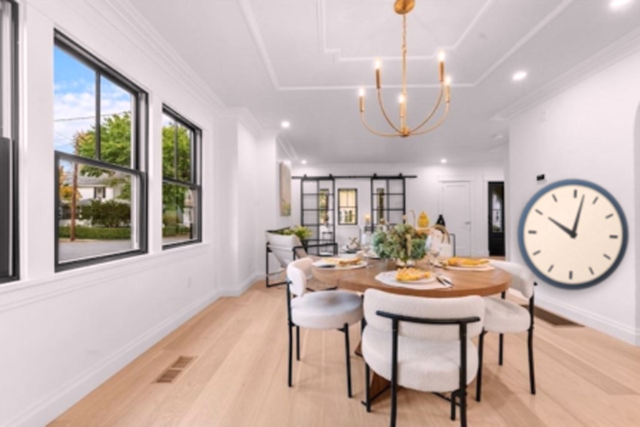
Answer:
10,02
